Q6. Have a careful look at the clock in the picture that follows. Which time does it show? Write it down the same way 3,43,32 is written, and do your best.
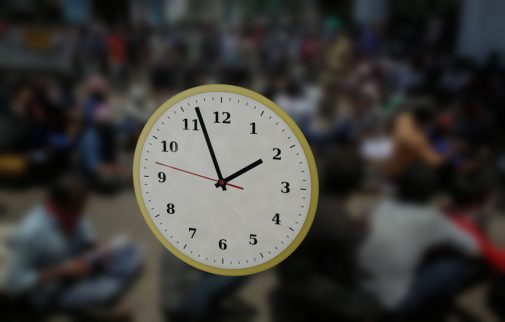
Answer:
1,56,47
